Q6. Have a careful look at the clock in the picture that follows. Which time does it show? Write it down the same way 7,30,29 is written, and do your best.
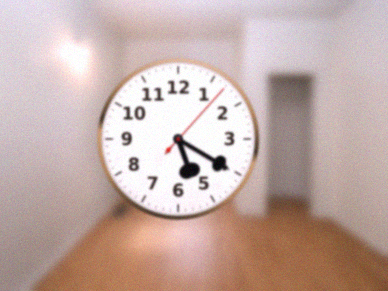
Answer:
5,20,07
